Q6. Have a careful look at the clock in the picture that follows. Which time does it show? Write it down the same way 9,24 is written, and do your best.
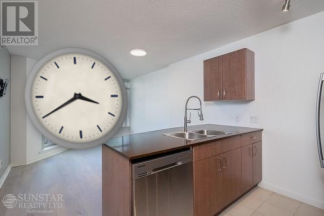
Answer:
3,40
